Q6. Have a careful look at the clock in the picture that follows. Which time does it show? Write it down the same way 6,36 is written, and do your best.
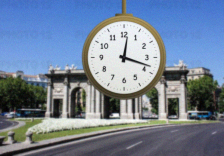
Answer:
12,18
